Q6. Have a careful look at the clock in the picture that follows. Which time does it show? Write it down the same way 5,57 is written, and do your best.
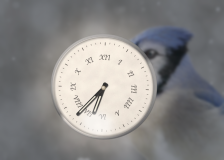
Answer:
6,37
